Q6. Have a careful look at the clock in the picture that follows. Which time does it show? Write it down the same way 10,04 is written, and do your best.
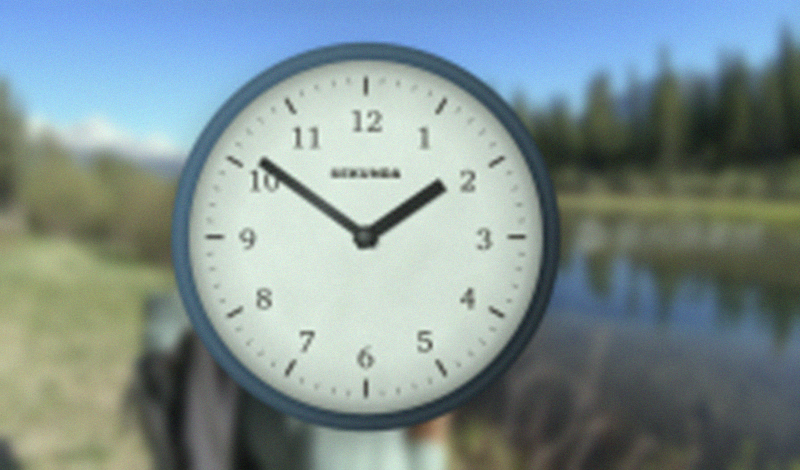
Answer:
1,51
